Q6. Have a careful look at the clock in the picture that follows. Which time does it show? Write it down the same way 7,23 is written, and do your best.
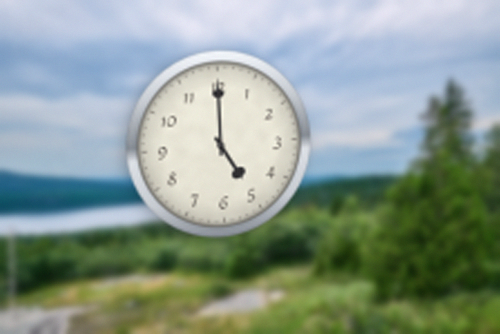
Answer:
5,00
